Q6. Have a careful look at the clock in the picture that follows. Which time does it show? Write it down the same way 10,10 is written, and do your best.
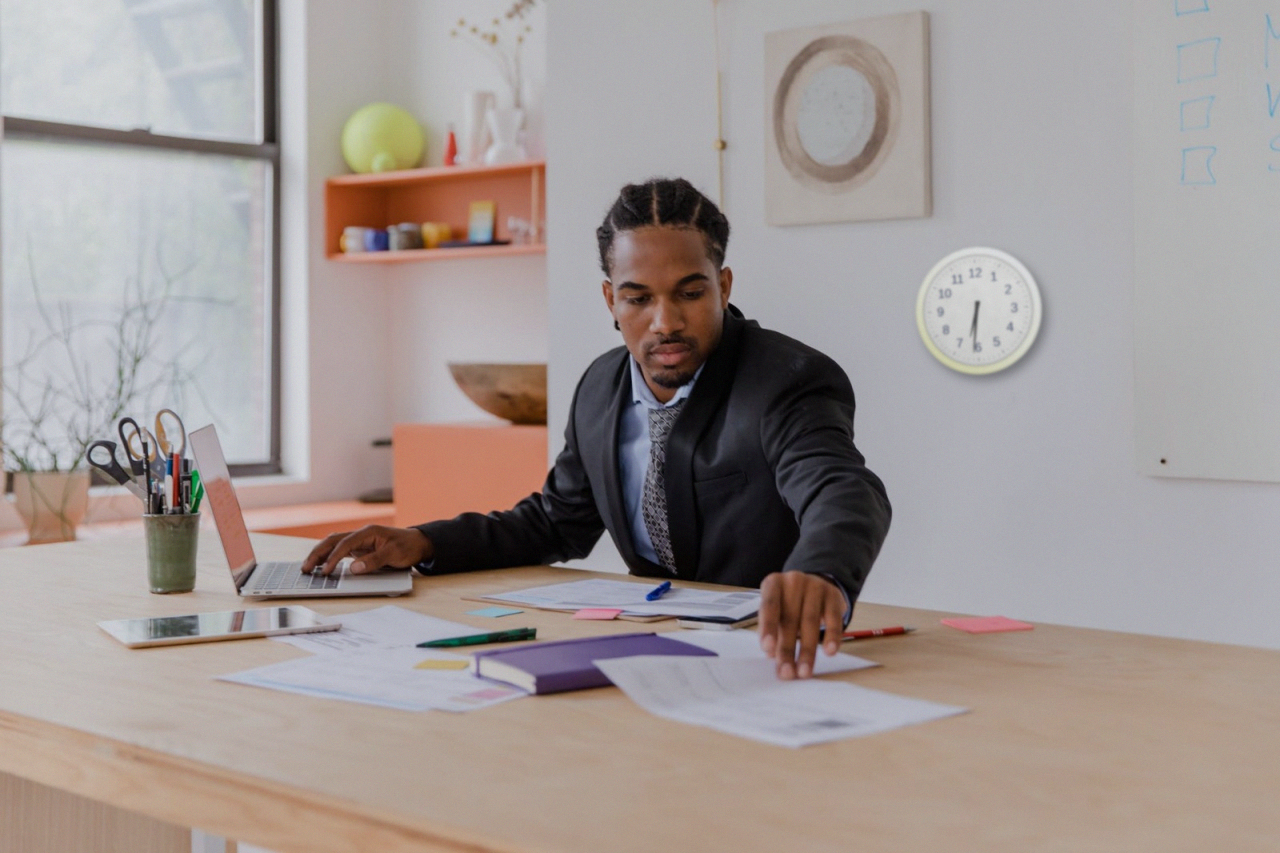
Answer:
6,31
